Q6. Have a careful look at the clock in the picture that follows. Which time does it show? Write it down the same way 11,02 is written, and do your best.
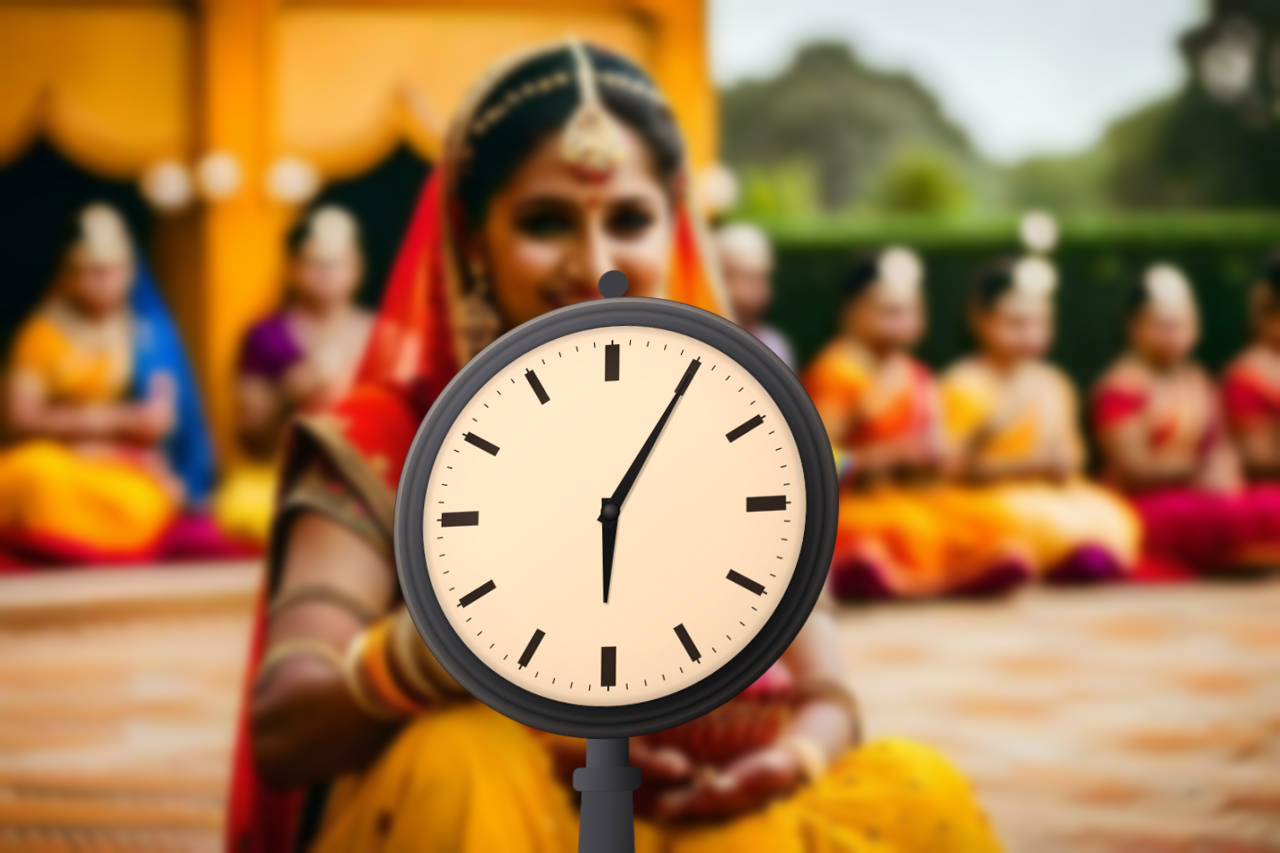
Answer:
6,05
